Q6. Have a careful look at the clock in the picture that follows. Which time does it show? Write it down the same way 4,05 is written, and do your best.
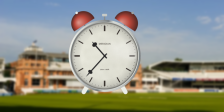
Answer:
10,37
